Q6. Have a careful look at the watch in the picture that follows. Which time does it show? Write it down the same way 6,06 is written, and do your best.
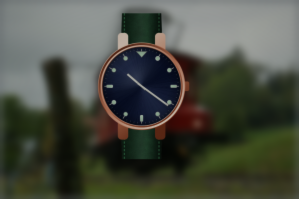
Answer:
10,21
